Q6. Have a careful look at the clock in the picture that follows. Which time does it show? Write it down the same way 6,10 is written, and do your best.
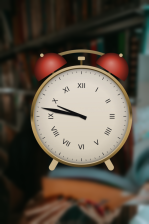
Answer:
9,47
